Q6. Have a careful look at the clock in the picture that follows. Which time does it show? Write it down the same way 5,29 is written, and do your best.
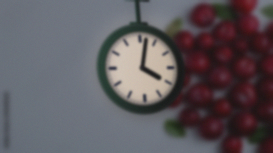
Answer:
4,02
